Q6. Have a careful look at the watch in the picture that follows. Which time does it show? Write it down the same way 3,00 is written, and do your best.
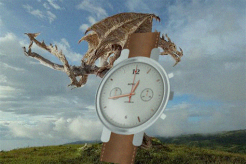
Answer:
12,43
